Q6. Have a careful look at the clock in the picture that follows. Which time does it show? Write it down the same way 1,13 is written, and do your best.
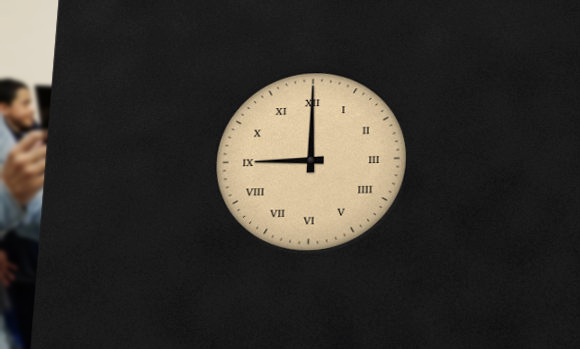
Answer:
9,00
